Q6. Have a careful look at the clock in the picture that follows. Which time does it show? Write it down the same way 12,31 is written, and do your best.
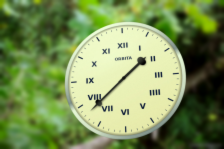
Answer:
1,38
